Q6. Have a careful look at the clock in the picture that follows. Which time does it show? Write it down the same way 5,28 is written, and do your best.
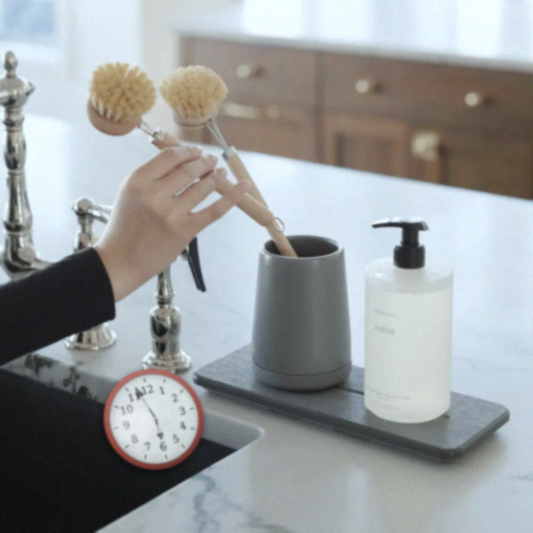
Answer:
5,57
